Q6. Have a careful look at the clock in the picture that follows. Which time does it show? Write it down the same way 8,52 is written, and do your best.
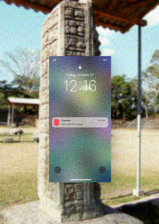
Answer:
12,16
